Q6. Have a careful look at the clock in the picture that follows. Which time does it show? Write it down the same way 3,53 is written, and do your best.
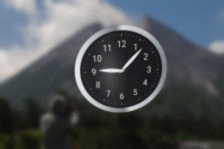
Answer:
9,07
